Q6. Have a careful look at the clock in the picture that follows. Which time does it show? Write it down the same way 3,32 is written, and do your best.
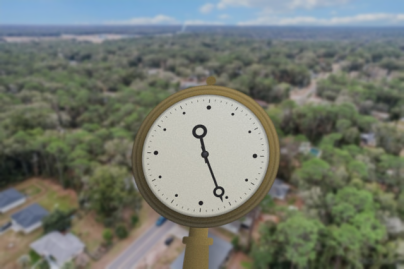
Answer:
11,26
